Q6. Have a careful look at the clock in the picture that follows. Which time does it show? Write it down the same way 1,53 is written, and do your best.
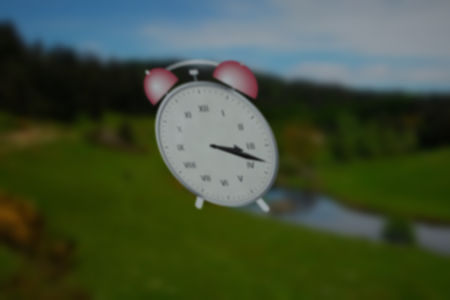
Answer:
3,18
